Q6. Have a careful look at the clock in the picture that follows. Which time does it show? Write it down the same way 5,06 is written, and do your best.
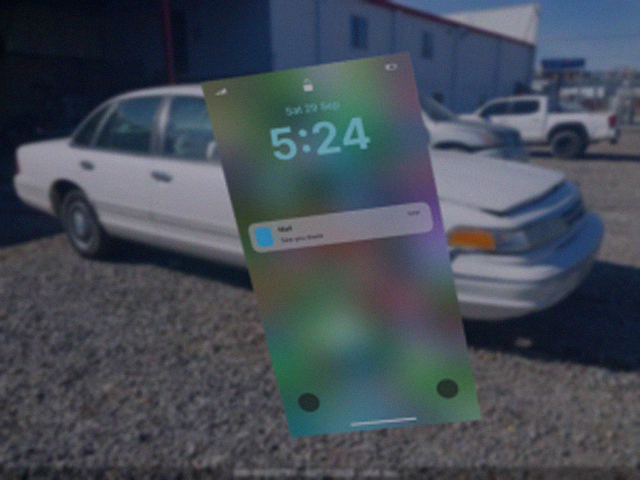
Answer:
5,24
